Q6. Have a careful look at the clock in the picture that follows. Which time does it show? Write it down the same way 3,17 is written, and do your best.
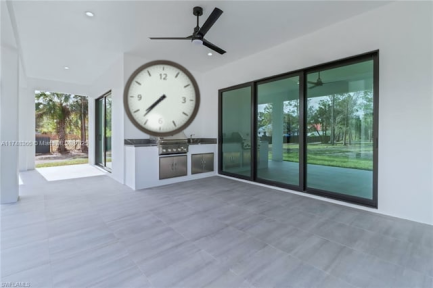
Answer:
7,37
